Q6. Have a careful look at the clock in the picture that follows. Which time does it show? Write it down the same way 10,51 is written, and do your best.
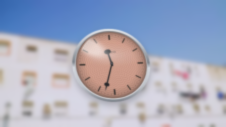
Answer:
11,33
